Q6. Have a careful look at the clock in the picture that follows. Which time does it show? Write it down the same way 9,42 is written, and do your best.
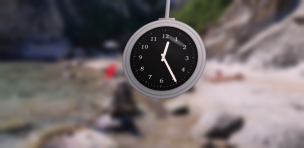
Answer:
12,25
